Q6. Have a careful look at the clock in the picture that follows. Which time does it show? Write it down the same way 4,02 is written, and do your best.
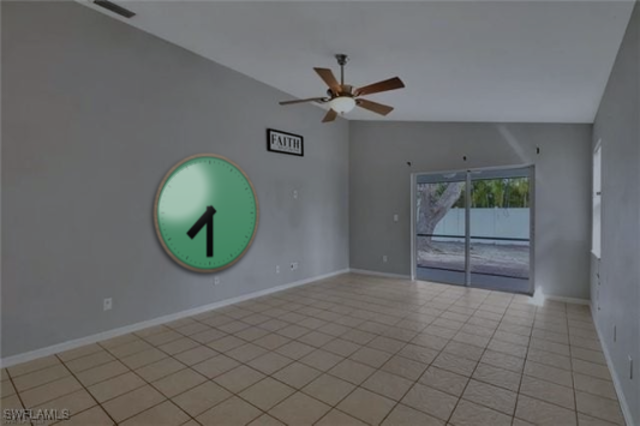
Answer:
7,30
